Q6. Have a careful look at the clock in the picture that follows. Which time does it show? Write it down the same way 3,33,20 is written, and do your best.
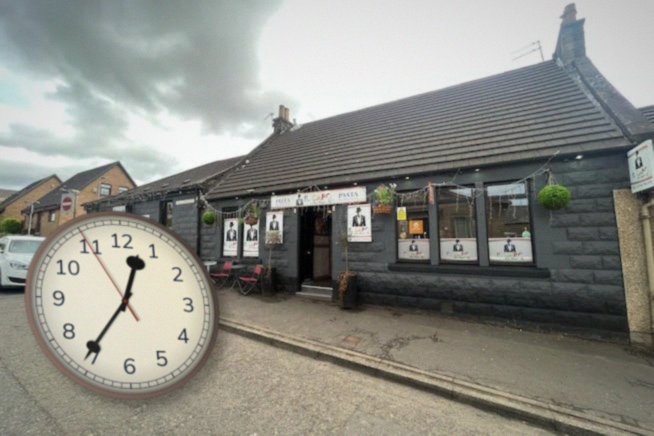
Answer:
12,35,55
